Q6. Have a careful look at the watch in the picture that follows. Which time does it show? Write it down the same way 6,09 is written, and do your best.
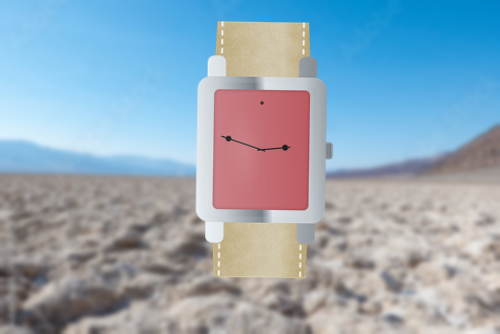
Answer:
2,48
